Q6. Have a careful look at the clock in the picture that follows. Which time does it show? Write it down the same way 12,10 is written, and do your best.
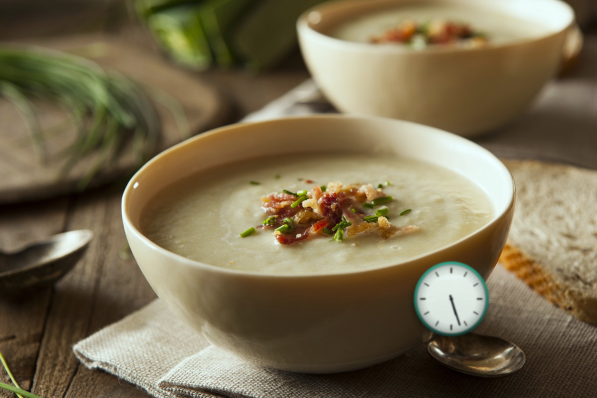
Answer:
5,27
